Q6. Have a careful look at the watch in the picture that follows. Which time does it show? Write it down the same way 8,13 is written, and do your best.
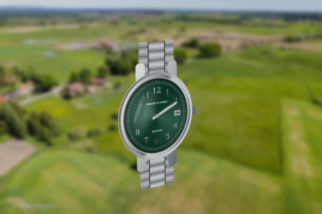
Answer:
2,11
